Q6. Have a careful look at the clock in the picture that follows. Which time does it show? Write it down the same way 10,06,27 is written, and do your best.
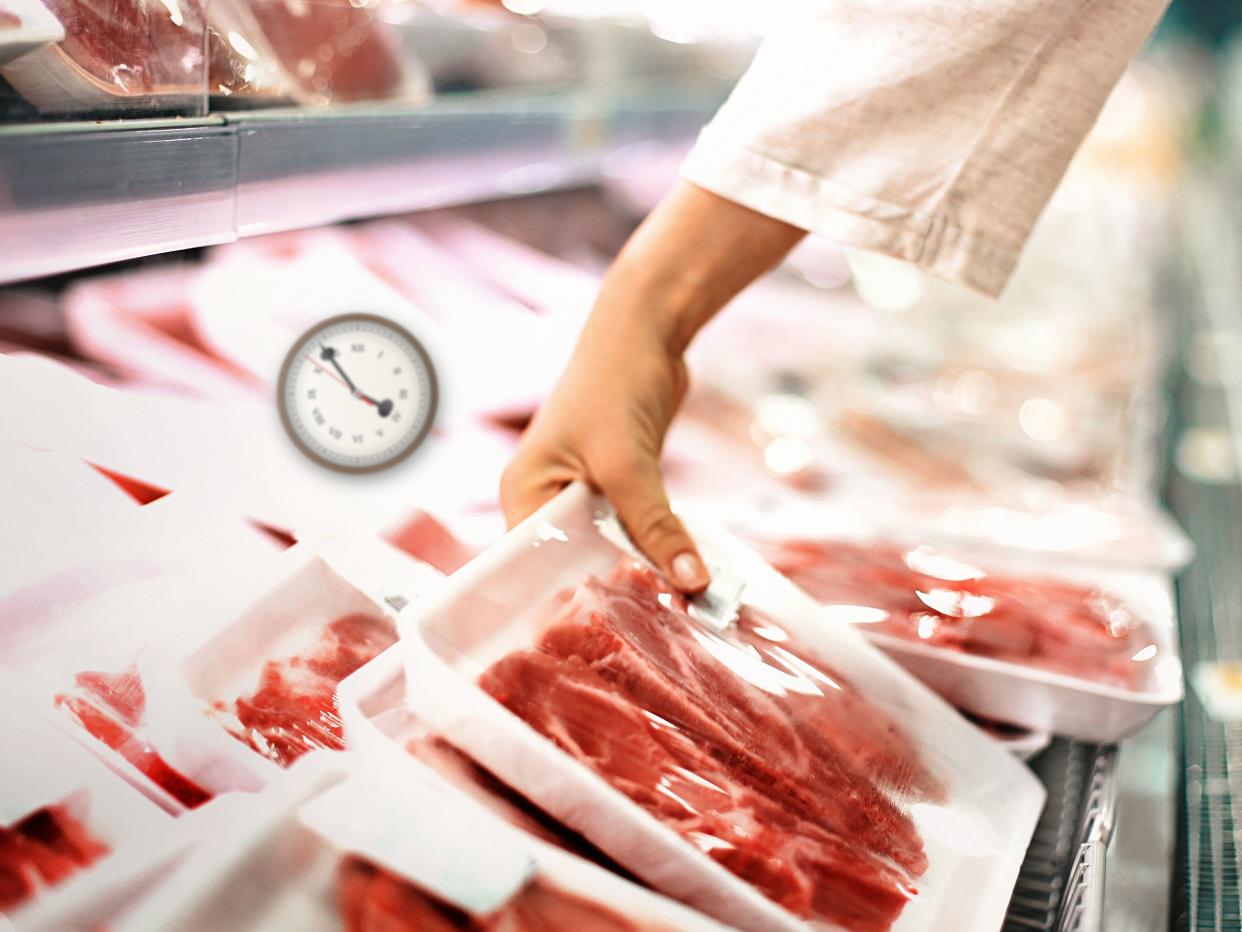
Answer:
3,53,51
